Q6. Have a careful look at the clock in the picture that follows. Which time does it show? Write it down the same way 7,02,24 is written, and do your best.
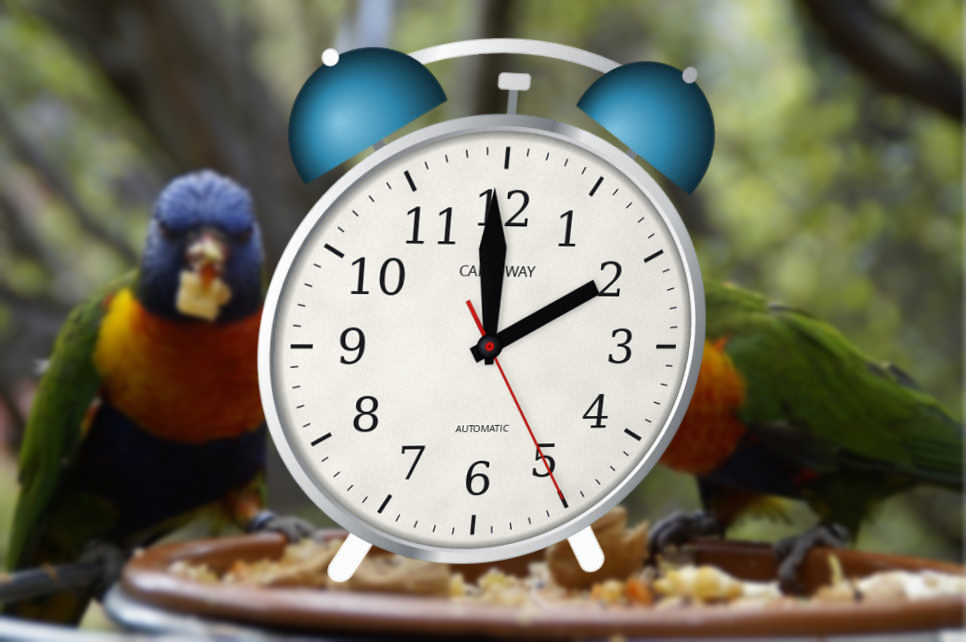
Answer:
1,59,25
